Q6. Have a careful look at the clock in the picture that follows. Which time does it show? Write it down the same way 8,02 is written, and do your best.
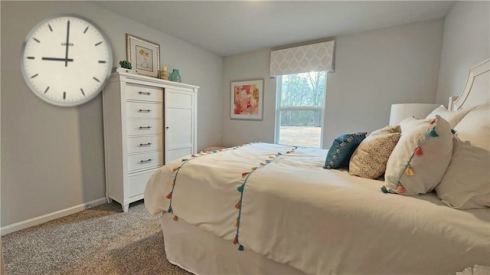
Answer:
9,00
